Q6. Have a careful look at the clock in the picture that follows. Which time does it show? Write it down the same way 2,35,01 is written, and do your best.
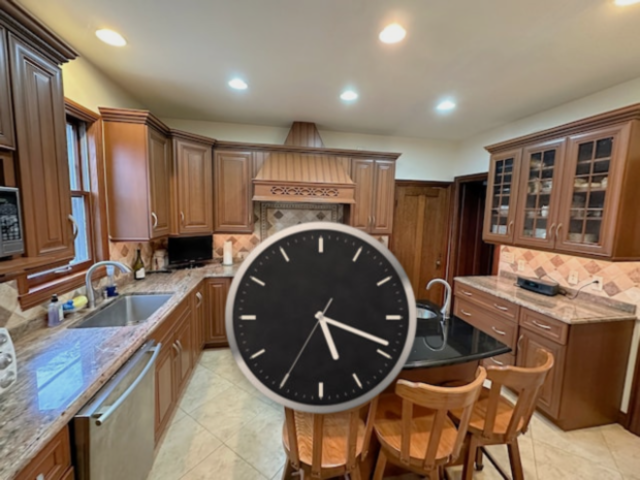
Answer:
5,18,35
